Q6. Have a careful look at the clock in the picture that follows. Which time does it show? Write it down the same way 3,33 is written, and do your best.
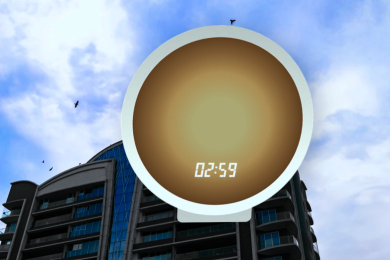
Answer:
2,59
